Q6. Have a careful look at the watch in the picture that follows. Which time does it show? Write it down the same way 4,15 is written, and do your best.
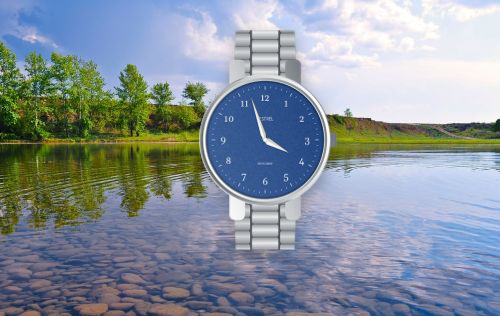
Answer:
3,57
